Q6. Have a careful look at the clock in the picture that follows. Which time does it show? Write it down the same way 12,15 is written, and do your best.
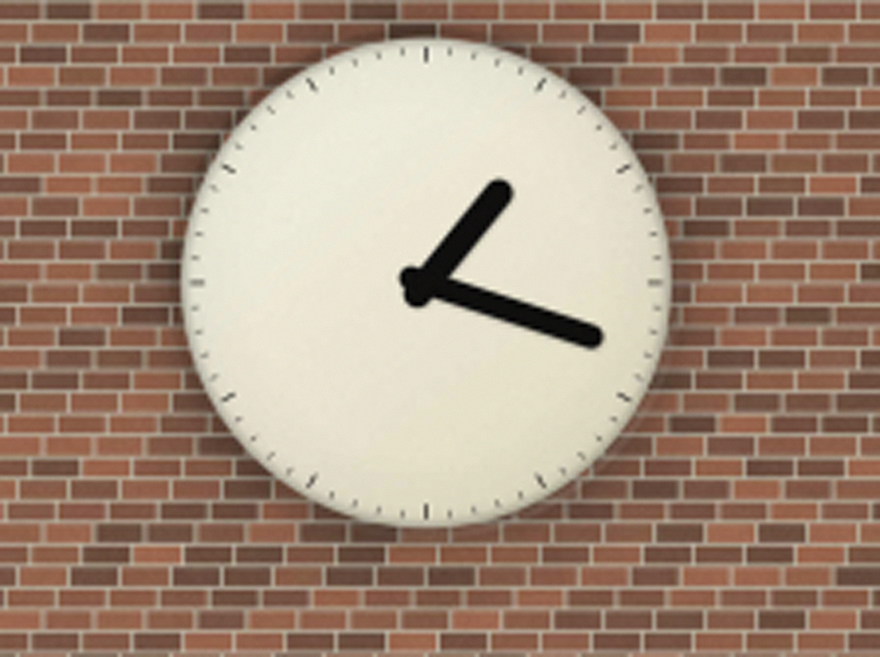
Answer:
1,18
